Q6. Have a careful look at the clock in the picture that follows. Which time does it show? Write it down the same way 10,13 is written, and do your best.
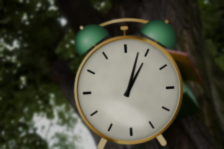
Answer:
1,03
